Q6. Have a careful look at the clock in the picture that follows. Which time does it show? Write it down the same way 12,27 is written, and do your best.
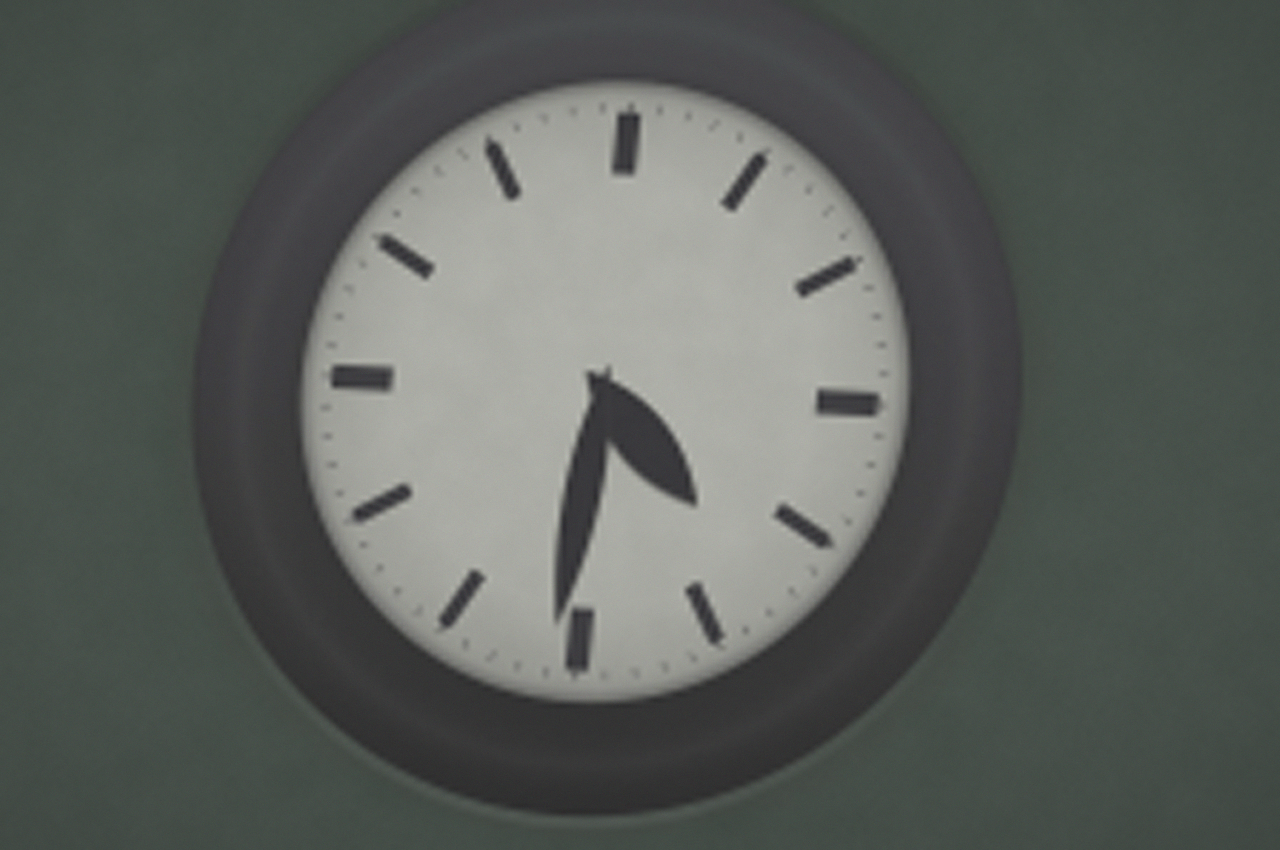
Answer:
4,31
